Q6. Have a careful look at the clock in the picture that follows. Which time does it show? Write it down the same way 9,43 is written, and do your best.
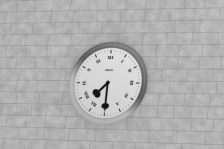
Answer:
7,30
